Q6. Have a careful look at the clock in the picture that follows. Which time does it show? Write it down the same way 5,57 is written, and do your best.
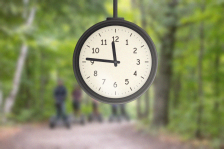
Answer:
11,46
